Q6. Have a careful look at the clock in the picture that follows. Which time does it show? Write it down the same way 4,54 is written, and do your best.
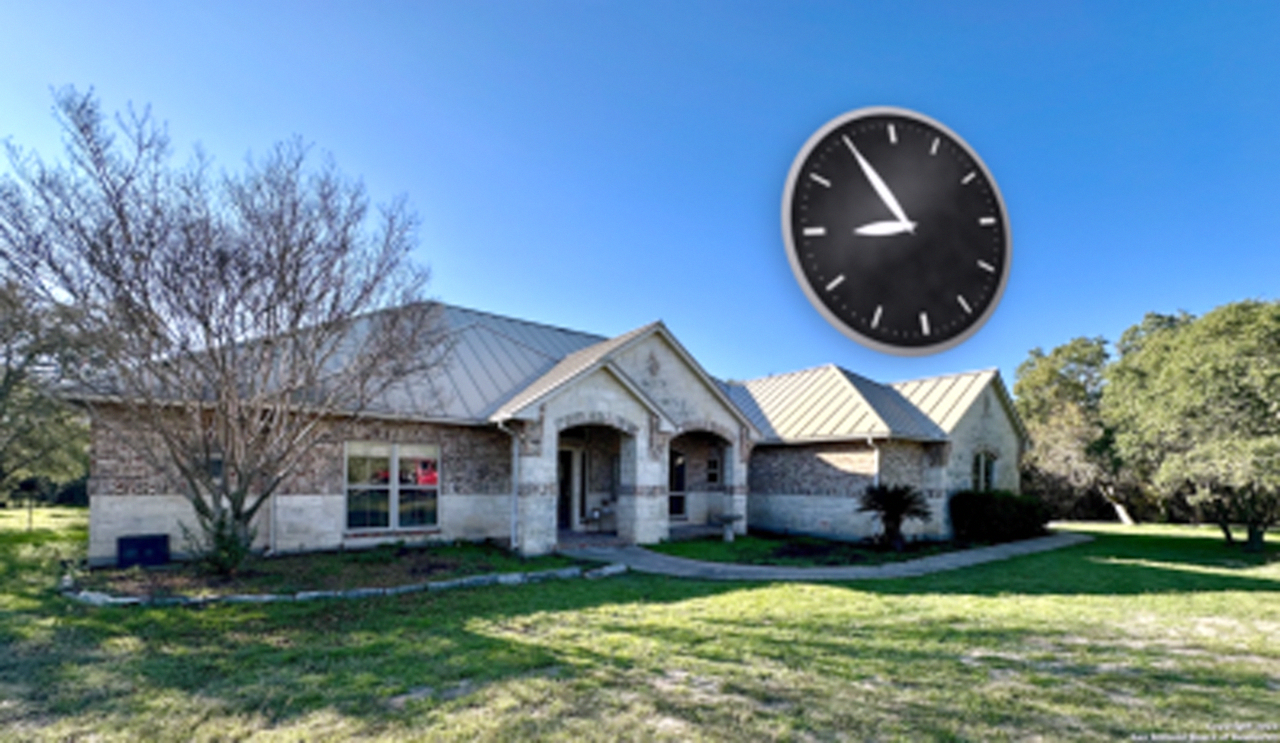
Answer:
8,55
